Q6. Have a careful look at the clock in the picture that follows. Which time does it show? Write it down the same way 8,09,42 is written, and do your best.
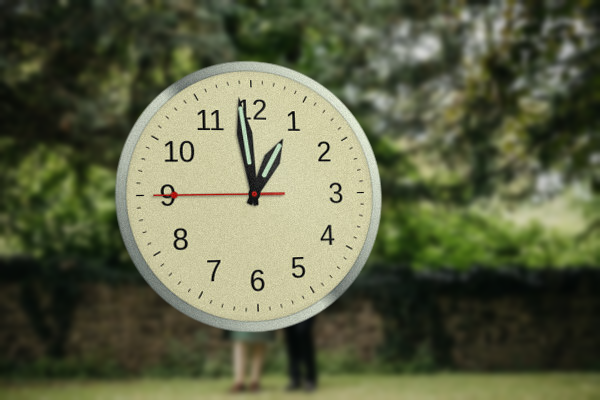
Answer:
12,58,45
